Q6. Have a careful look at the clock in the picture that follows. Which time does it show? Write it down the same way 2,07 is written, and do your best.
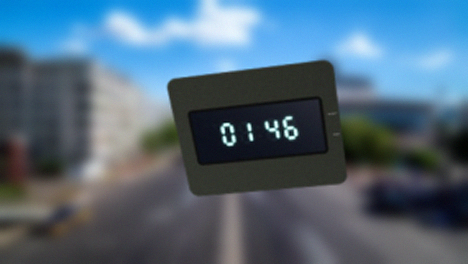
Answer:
1,46
